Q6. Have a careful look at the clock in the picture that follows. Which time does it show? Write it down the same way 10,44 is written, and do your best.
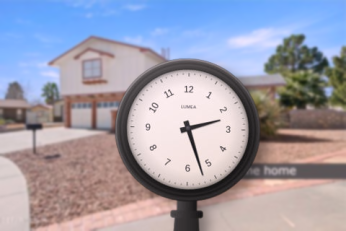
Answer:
2,27
